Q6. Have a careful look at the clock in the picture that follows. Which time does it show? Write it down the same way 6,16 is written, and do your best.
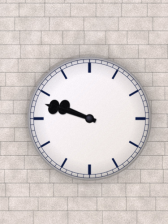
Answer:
9,48
